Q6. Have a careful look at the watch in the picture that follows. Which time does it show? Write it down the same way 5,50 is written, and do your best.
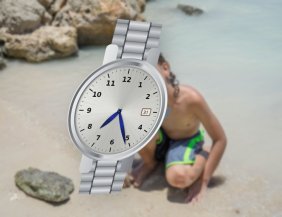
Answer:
7,26
